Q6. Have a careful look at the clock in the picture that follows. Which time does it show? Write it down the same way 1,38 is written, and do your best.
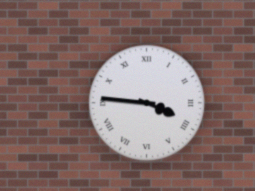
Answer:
3,46
